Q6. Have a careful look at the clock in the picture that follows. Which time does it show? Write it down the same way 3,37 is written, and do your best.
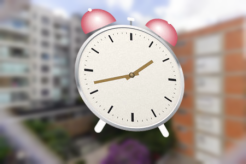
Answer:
1,42
